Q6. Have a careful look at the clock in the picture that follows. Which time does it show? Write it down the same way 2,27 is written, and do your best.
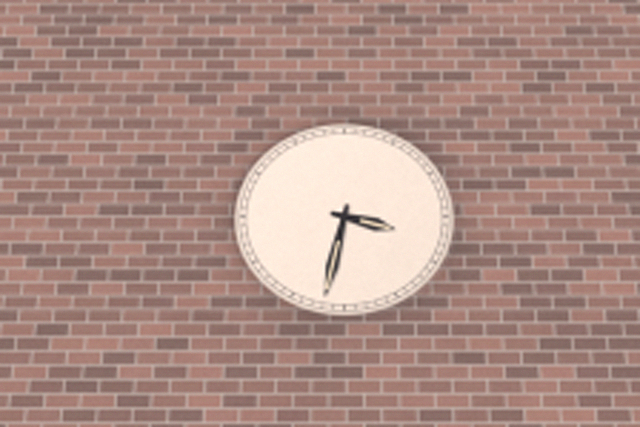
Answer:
3,32
